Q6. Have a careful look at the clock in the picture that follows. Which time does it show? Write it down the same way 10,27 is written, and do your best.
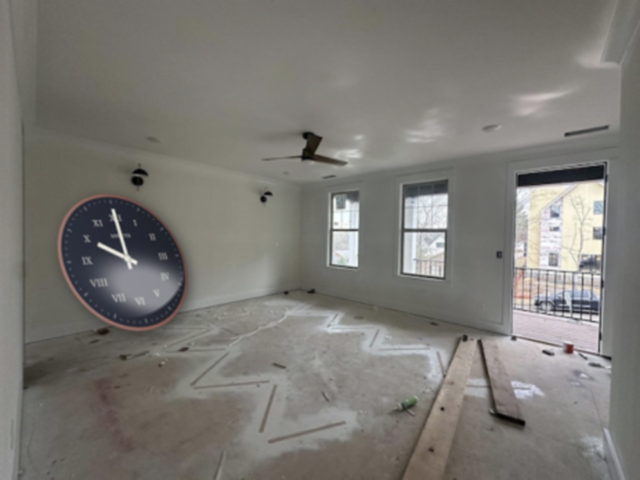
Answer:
10,00
